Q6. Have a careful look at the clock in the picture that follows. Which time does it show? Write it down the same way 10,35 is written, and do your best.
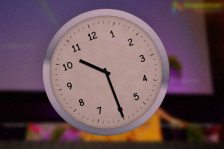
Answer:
10,30
